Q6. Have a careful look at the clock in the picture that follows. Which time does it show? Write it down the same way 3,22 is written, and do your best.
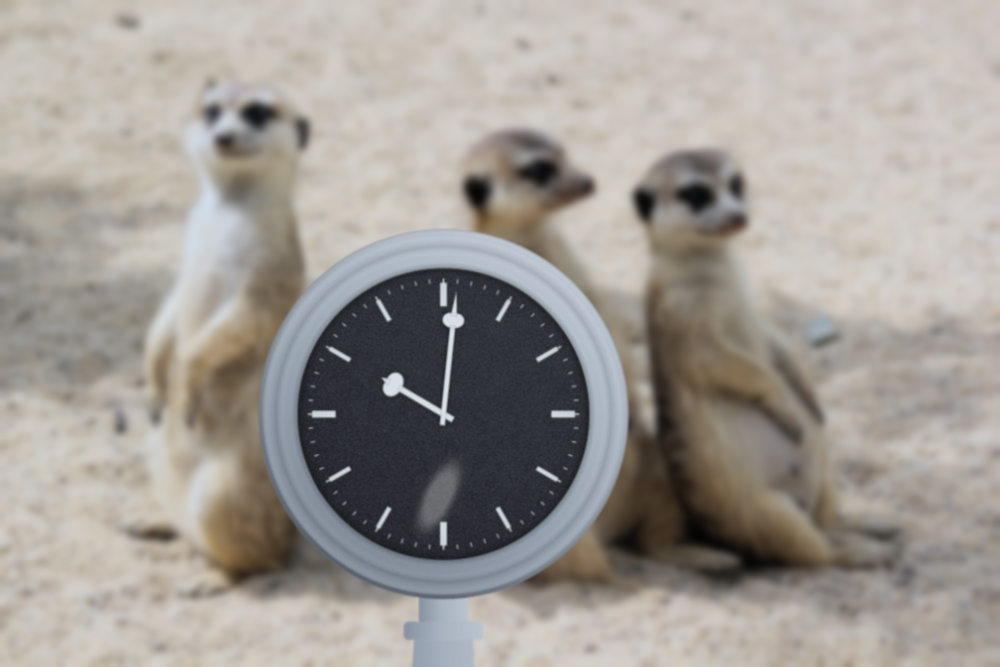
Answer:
10,01
